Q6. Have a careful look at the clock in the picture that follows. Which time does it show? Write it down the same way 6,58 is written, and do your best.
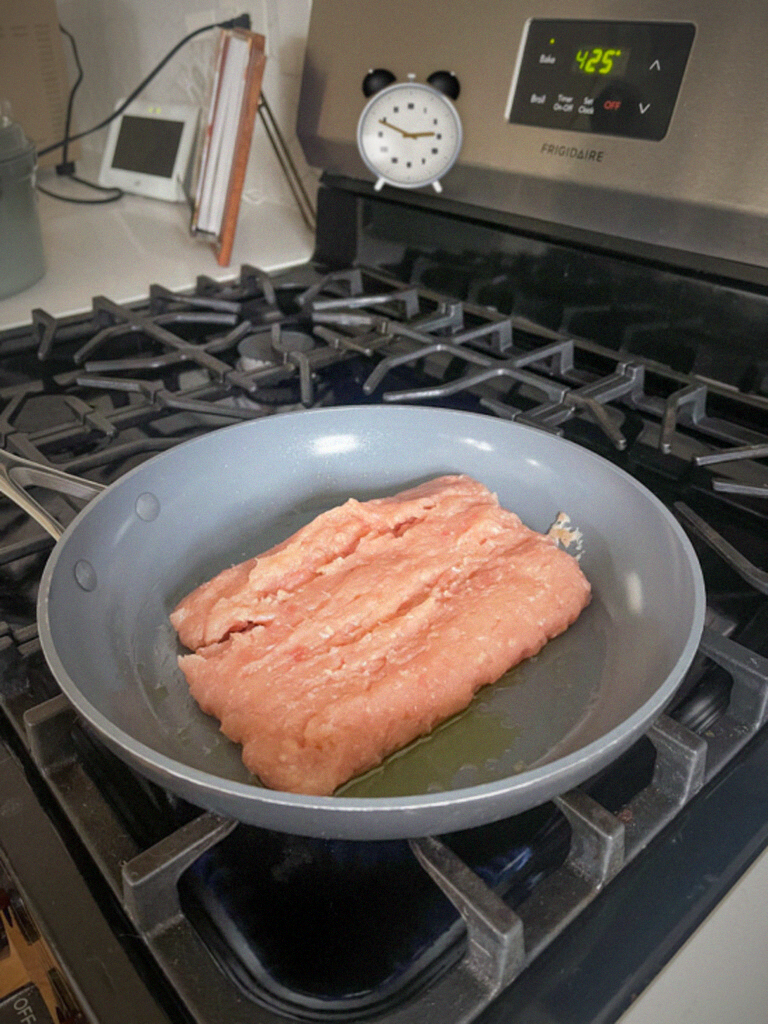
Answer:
2,49
